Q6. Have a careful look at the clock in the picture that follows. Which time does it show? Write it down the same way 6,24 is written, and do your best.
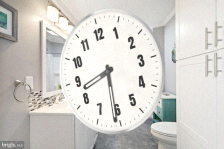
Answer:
8,31
